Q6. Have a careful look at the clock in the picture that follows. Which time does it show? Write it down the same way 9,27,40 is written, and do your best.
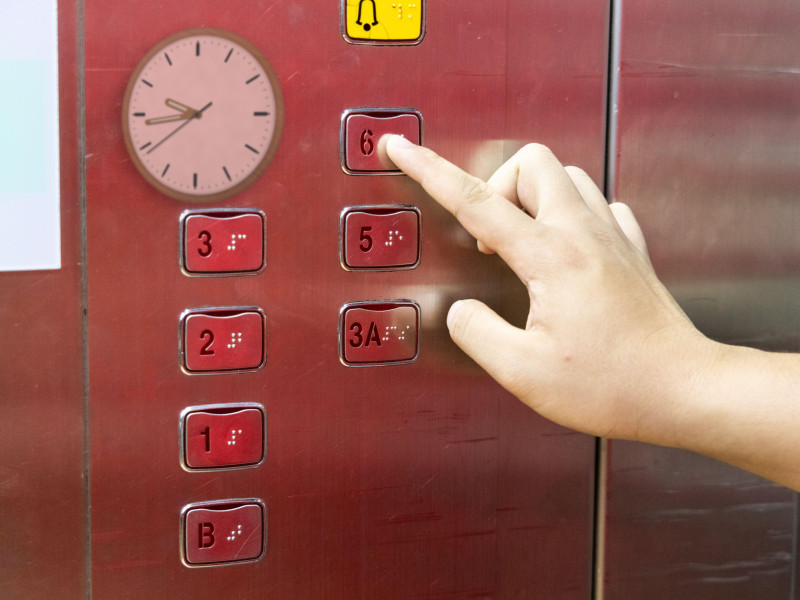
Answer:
9,43,39
